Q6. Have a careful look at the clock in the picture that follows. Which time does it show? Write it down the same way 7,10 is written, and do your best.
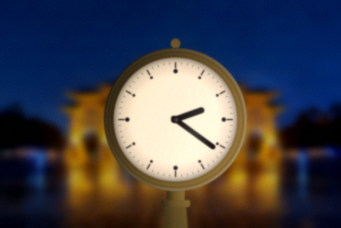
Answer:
2,21
